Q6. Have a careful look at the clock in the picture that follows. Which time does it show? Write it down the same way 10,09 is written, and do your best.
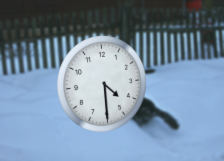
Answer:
4,30
